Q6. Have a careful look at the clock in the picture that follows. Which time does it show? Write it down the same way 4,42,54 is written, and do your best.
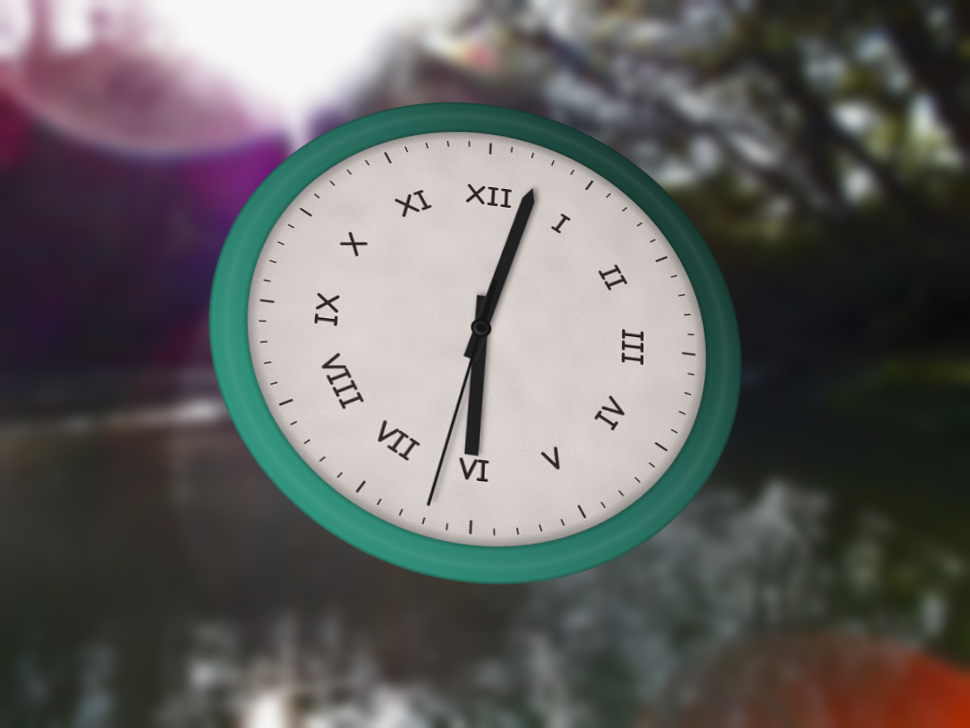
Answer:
6,02,32
